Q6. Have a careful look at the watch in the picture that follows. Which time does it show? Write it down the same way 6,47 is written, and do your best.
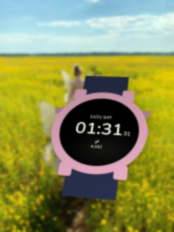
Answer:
1,31
